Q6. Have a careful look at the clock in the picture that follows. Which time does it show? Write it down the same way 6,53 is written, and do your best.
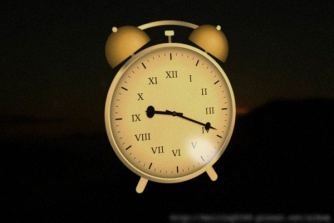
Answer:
9,19
